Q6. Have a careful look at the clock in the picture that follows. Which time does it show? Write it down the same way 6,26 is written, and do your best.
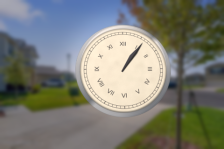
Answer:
1,06
